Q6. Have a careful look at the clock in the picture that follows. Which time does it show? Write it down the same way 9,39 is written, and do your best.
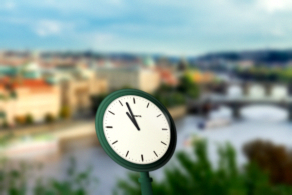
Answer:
10,57
